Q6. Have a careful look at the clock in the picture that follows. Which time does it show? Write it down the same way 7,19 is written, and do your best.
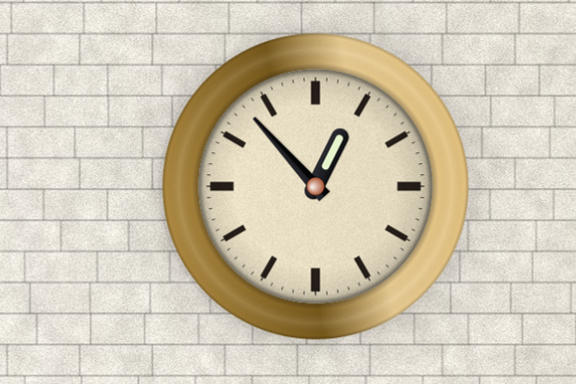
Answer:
12,53
